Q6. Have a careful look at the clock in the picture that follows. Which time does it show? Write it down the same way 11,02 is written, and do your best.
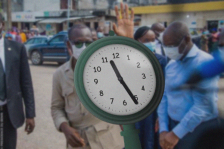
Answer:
11,26
